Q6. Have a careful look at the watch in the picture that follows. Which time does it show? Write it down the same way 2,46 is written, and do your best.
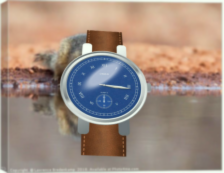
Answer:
3,16
